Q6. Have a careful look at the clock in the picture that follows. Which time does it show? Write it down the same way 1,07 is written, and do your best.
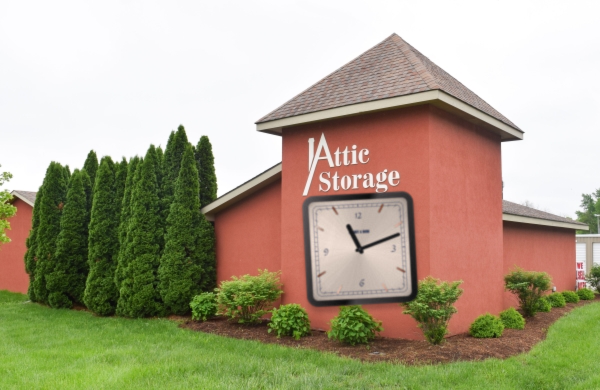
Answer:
11,12
